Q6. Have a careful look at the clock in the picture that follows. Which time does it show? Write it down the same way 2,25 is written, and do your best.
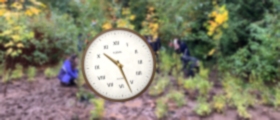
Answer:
10,27
